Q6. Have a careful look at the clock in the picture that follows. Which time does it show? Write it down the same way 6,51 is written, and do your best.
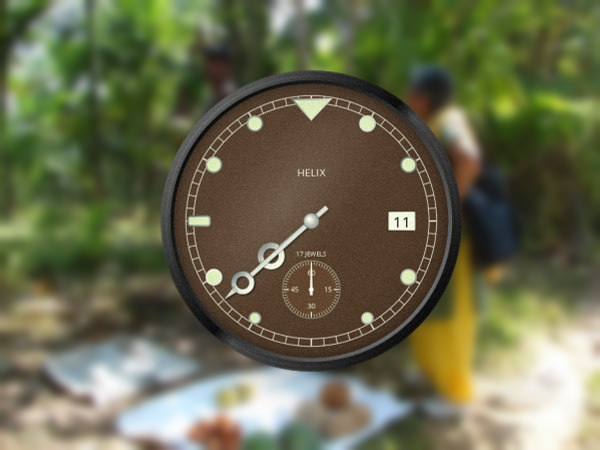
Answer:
7,38
